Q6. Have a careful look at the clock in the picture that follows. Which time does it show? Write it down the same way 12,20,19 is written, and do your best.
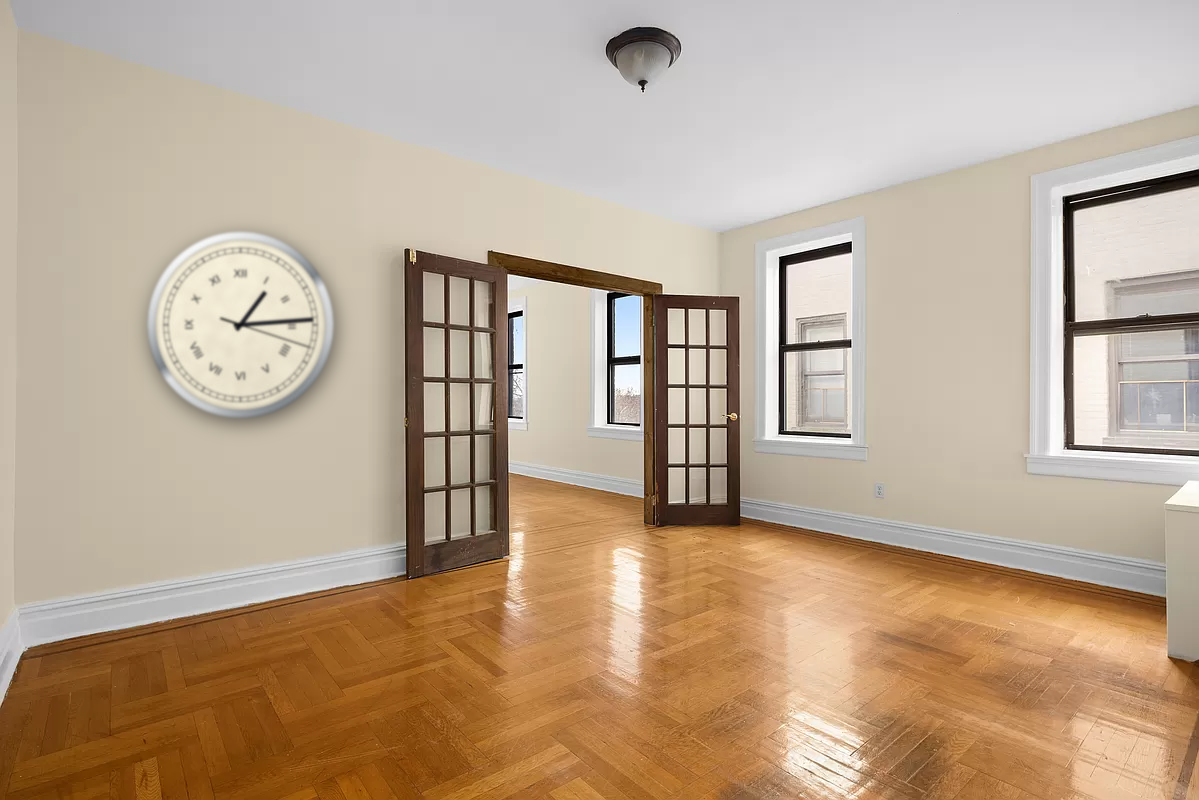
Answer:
1,14,18
